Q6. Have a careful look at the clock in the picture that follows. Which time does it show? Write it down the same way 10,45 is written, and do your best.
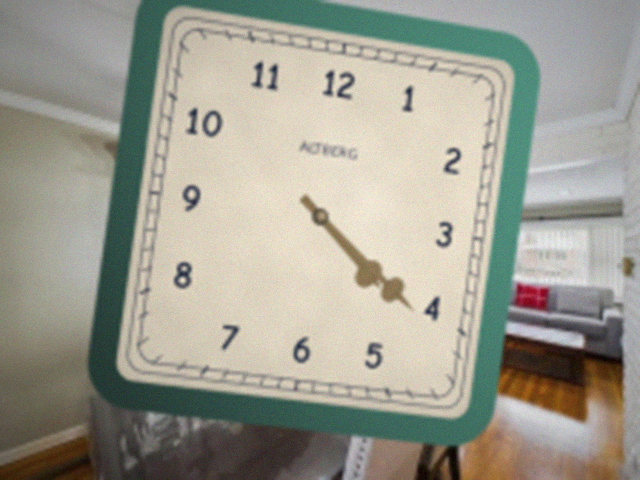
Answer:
4,21
